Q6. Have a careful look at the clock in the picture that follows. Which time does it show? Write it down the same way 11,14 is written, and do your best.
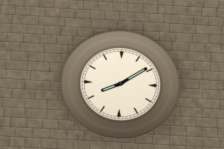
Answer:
8,09
